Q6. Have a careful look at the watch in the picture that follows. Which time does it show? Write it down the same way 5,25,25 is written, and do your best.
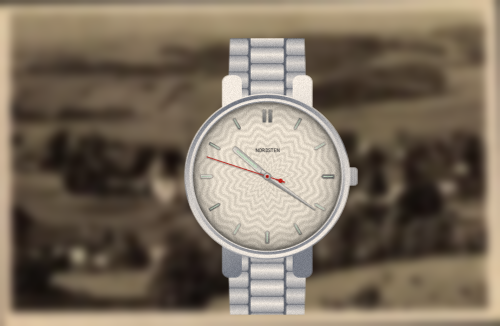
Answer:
10,20,48
